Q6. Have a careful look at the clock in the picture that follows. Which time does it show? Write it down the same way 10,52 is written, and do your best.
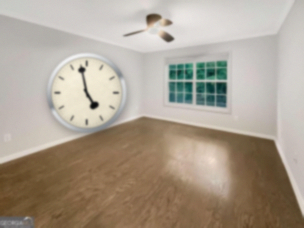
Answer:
4,58
